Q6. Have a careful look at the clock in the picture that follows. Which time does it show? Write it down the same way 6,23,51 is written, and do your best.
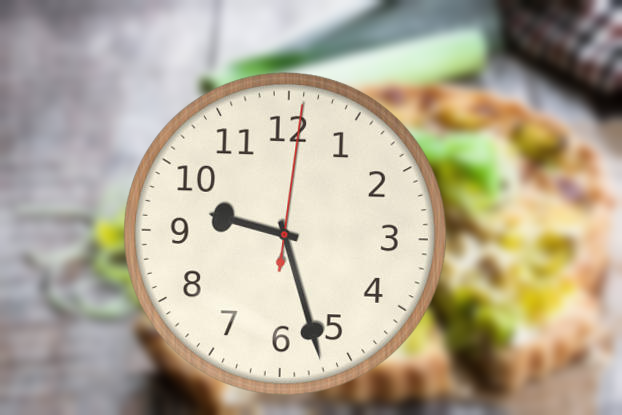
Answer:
9,27,01
